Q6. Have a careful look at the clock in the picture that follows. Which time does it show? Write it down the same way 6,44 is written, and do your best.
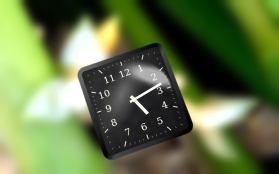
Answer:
5,13
